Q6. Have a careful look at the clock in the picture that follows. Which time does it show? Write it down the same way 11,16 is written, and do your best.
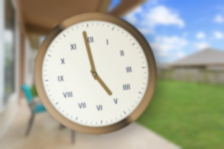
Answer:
4,59
